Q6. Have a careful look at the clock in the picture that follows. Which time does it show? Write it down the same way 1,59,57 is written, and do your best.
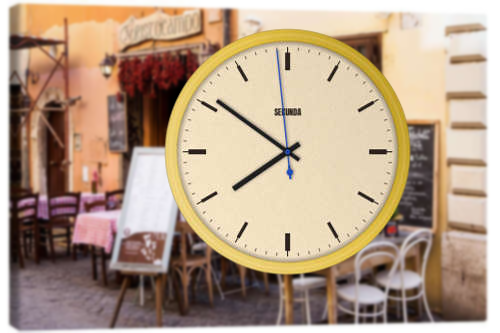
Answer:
7,50,59
